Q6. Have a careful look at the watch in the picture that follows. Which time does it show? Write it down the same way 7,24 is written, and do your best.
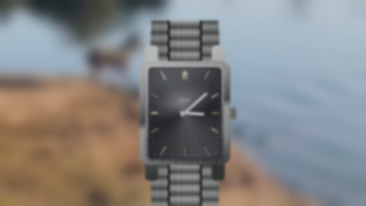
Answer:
3,08
